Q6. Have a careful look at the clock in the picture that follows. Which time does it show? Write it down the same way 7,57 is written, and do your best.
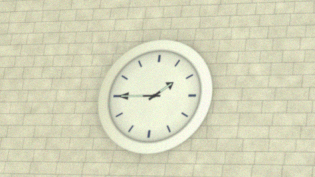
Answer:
1,45
